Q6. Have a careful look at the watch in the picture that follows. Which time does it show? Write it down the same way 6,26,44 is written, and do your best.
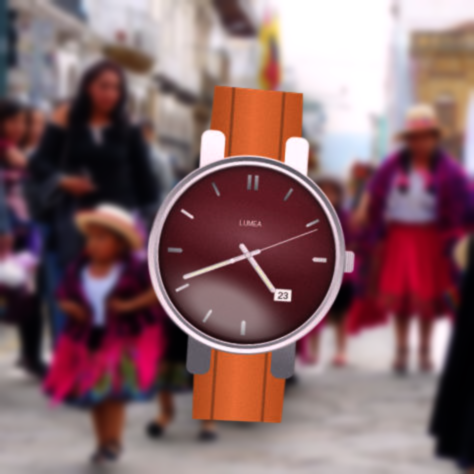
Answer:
4,41,11
